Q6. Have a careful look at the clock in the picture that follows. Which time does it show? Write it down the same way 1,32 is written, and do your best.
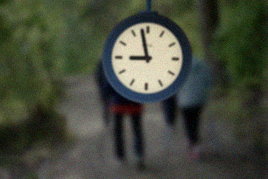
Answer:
8,58
